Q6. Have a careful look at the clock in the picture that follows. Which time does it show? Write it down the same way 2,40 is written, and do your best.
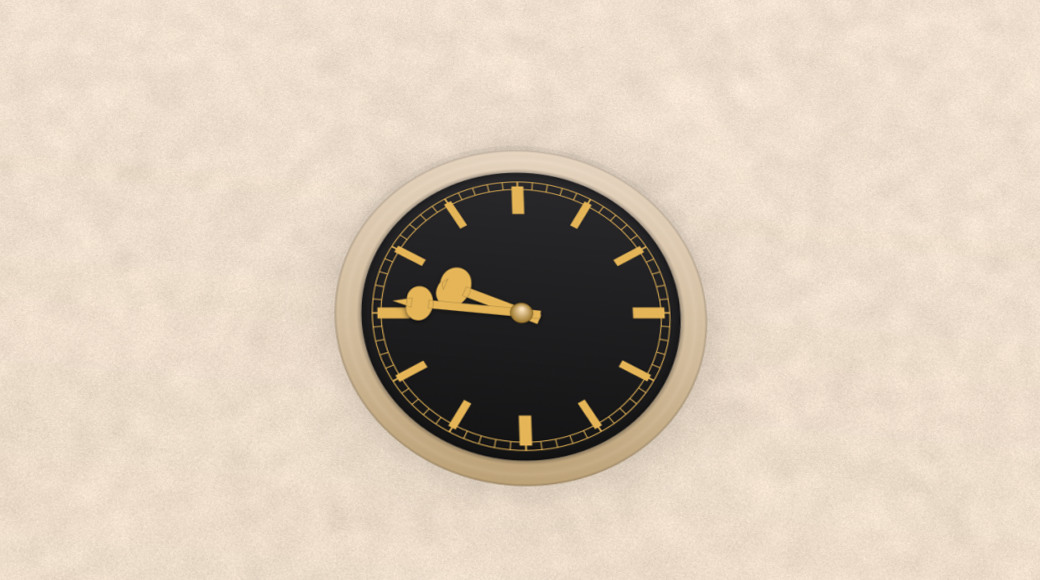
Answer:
9,46
